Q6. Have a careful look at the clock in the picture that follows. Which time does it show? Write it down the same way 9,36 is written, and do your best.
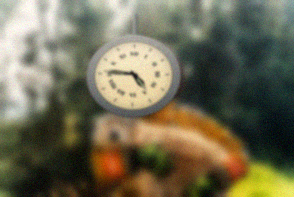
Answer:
4,46
